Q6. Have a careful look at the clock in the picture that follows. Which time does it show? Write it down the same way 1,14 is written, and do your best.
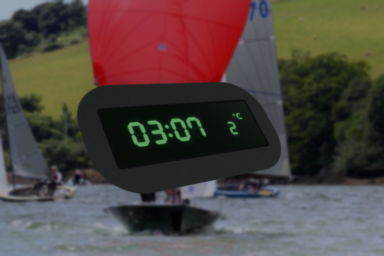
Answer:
3,07
